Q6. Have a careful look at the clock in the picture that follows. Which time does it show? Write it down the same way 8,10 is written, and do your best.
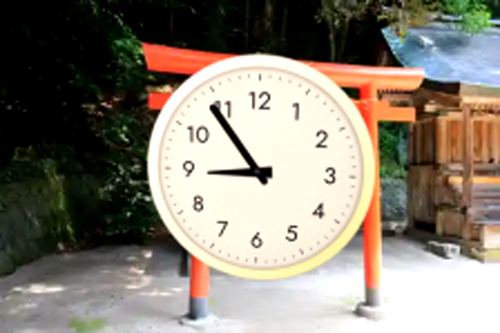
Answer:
8,54
